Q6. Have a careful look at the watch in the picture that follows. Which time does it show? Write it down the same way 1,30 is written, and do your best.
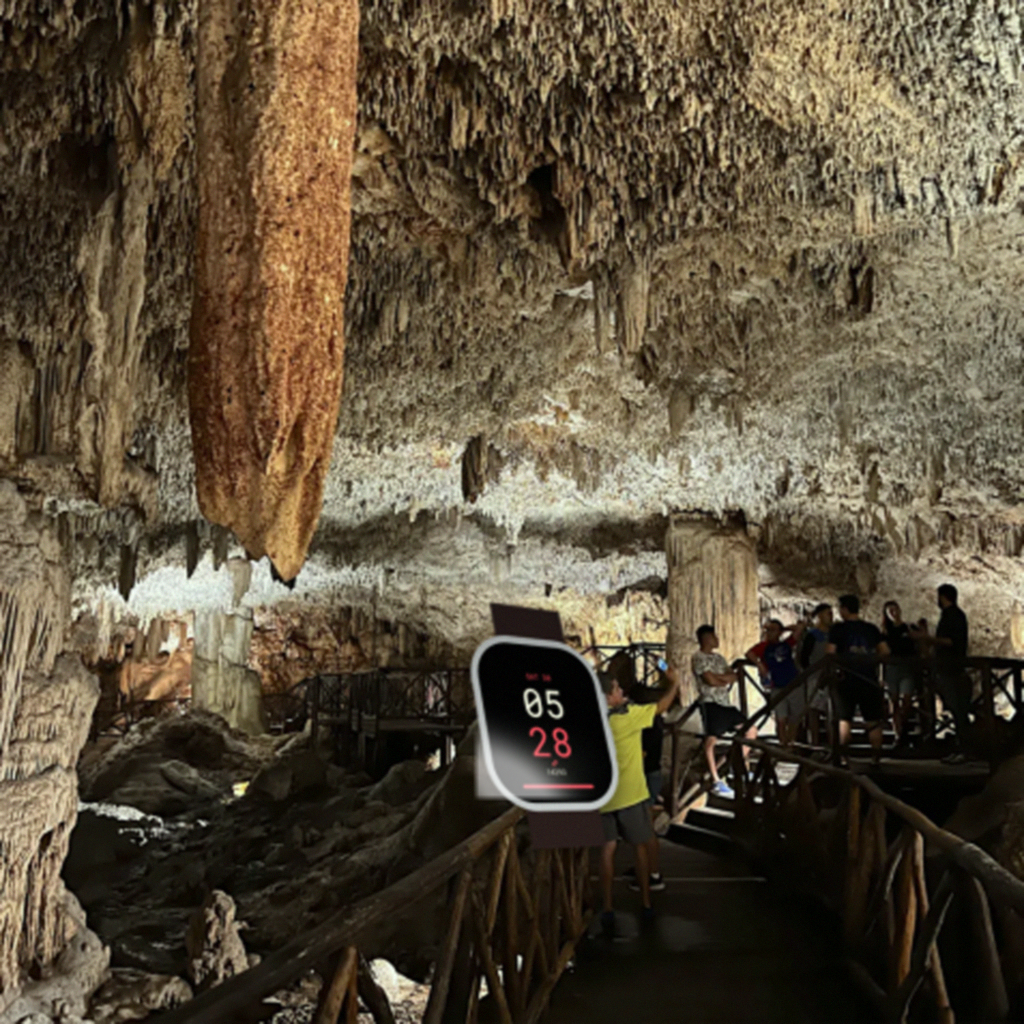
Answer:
5,28
